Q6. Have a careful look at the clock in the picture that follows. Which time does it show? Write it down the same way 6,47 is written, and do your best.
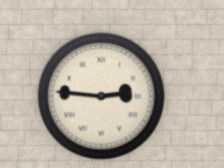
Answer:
2,46
